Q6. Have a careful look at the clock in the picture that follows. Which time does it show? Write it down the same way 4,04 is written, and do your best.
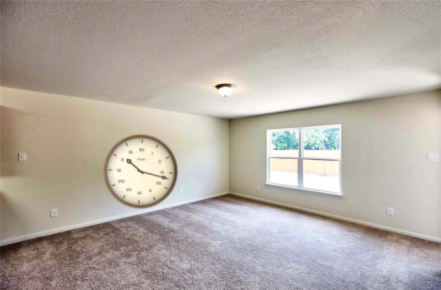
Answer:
10,17
